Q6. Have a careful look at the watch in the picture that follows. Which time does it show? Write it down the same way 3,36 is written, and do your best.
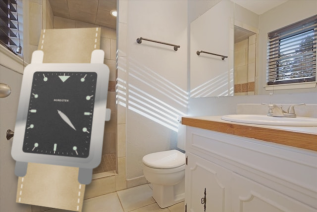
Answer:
4,22
